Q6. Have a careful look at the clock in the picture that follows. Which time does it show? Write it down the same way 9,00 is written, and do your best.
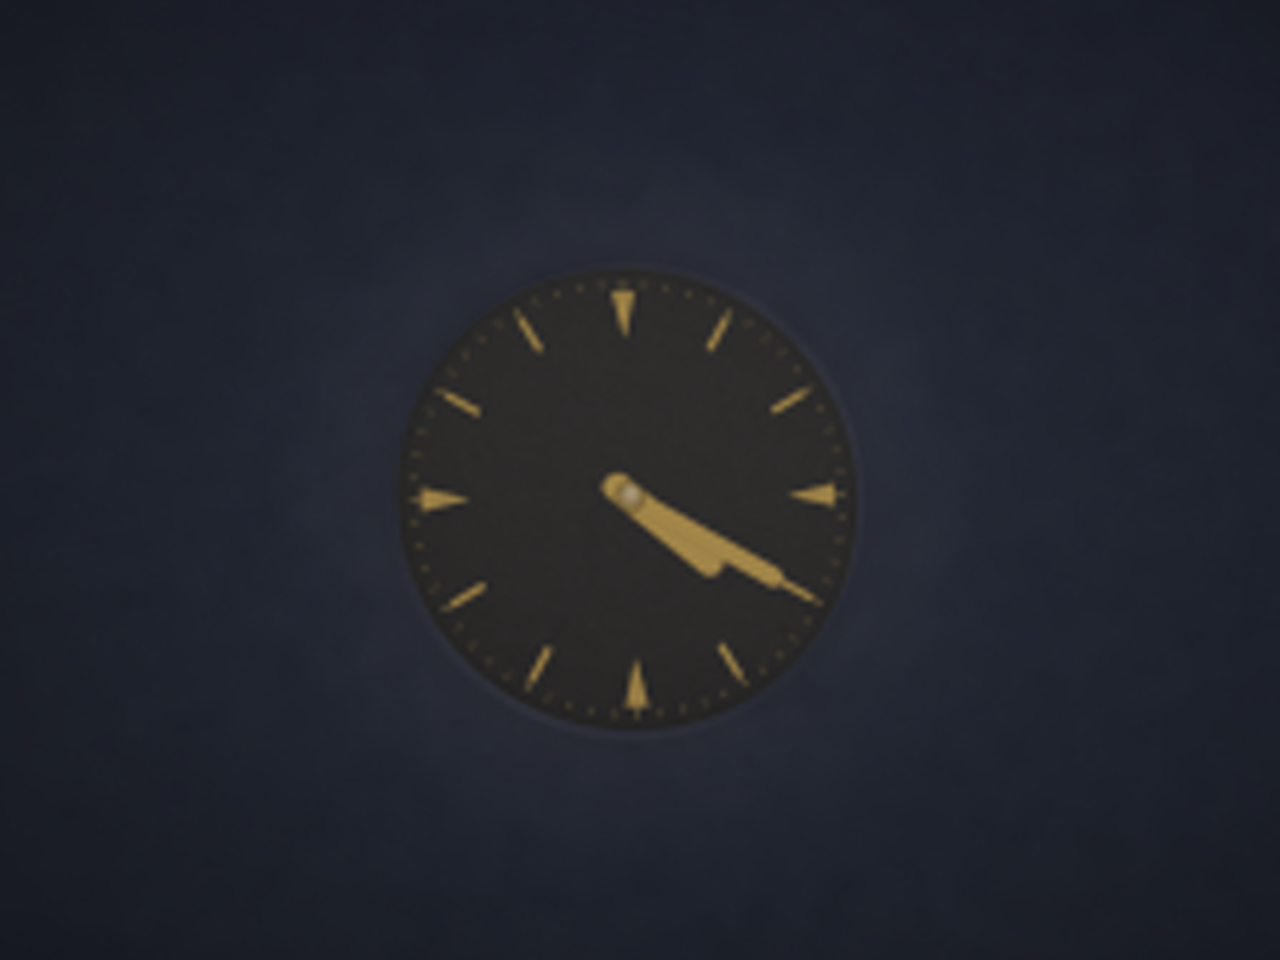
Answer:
4,20
